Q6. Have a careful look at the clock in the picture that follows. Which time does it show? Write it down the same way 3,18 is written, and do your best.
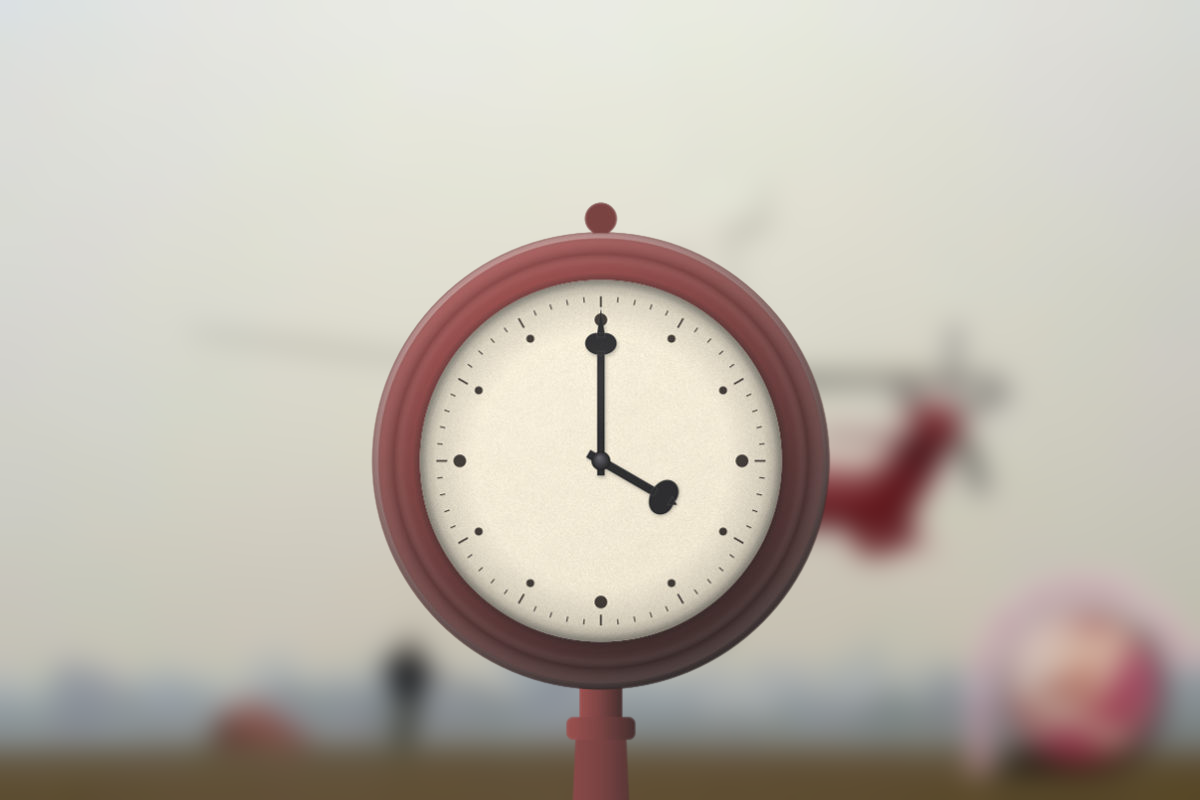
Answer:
4,00
